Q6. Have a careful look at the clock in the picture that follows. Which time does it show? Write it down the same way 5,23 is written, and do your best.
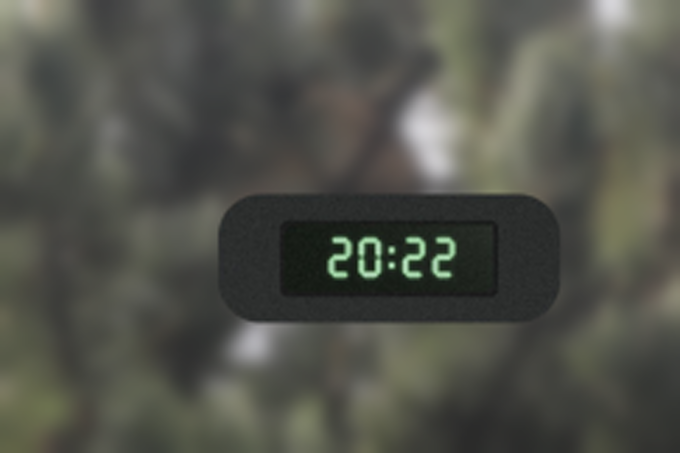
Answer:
20,22
